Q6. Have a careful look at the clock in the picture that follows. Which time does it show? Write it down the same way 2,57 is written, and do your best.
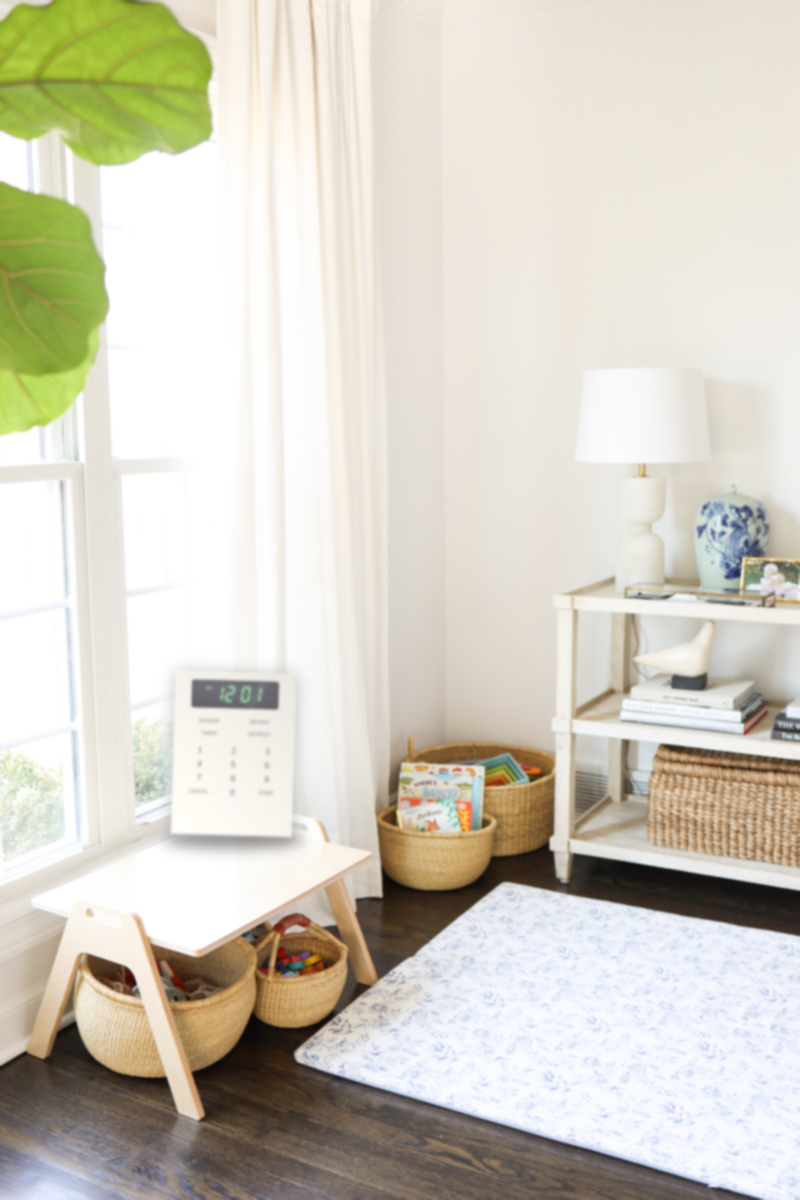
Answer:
12,01
